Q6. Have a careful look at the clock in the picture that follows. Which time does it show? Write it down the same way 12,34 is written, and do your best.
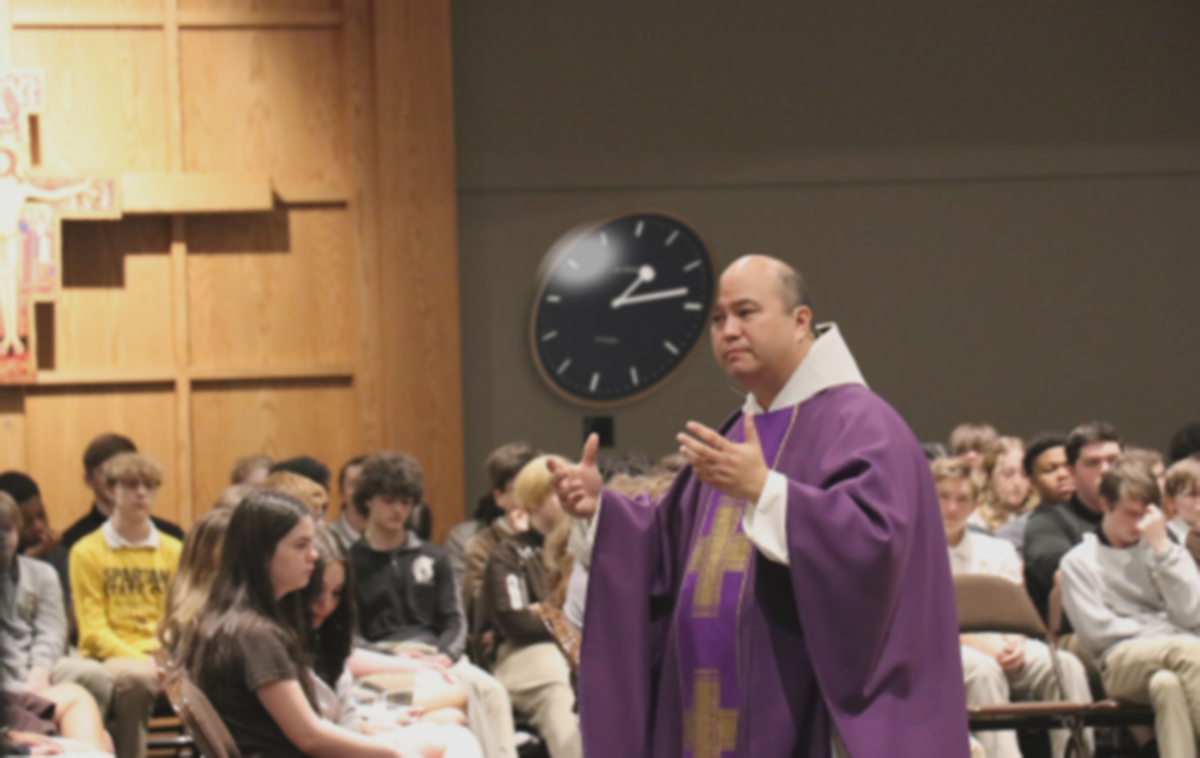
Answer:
1,13
